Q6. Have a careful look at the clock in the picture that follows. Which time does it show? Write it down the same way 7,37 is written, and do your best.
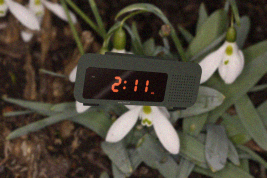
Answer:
2,11
